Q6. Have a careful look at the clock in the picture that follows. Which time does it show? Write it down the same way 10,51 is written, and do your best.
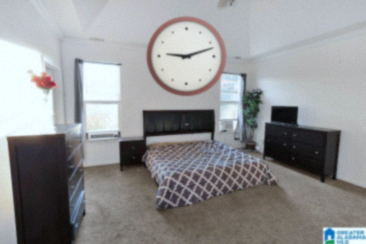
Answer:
9,12
